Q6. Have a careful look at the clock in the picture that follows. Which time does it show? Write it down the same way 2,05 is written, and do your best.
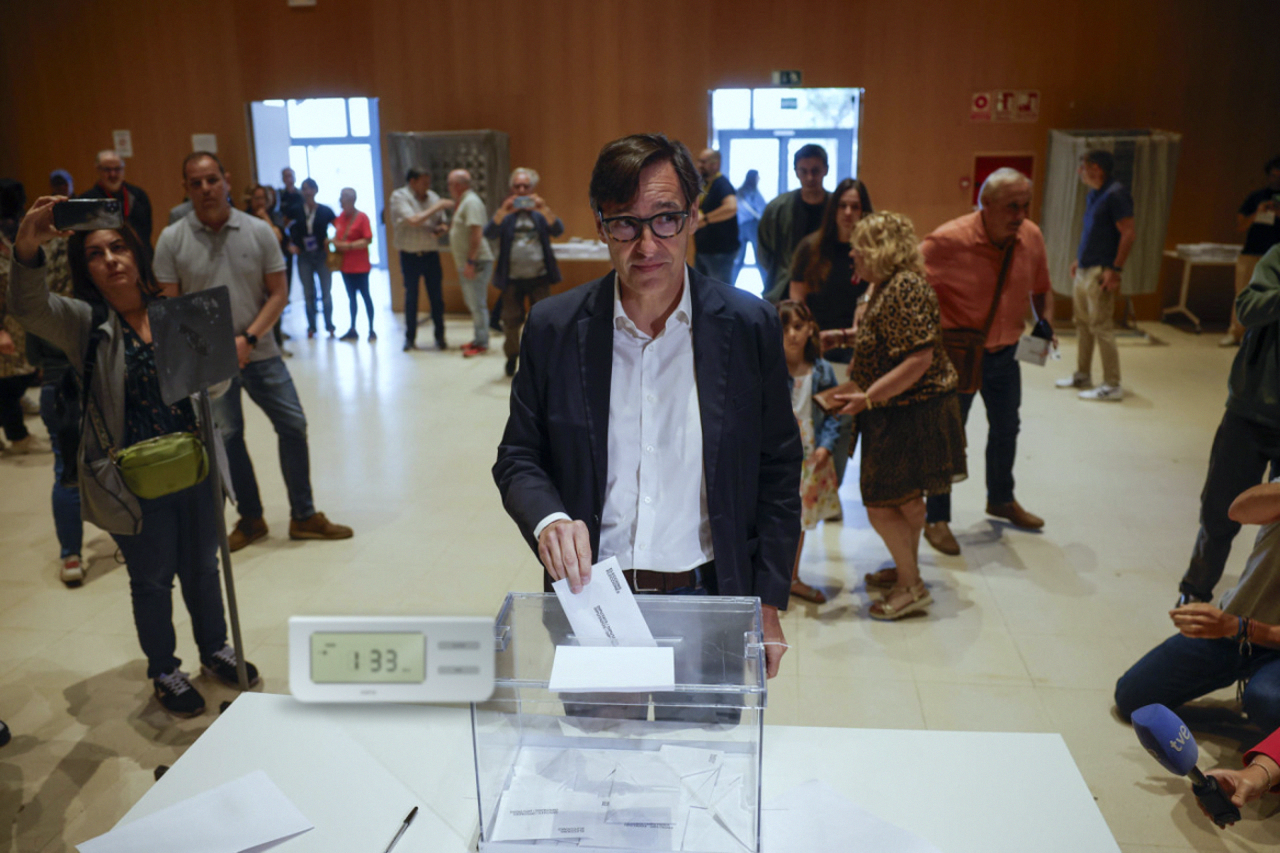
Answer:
1,33
